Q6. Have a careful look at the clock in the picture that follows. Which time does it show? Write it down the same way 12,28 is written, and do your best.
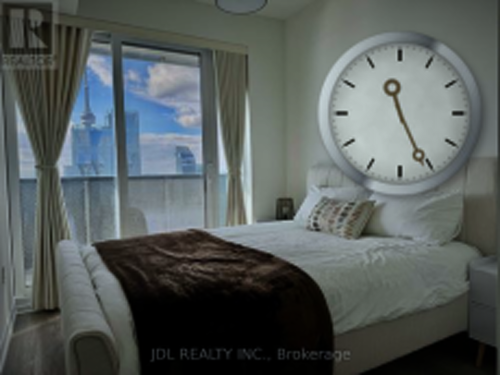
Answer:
11,26
